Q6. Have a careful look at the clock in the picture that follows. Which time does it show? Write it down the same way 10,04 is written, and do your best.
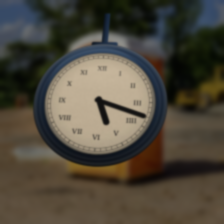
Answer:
5,18
